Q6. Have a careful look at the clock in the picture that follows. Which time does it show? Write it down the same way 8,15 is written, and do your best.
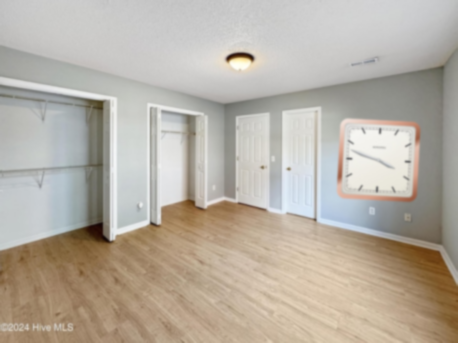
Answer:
3,48
